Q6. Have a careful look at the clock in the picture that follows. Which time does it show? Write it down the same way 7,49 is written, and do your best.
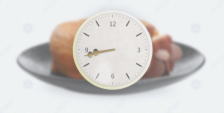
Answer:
8,43
